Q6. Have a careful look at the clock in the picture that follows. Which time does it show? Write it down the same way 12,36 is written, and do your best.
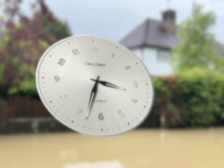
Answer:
3,33
